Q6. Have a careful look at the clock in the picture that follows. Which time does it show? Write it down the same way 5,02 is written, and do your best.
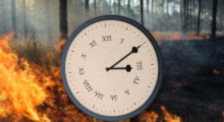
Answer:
3,10
